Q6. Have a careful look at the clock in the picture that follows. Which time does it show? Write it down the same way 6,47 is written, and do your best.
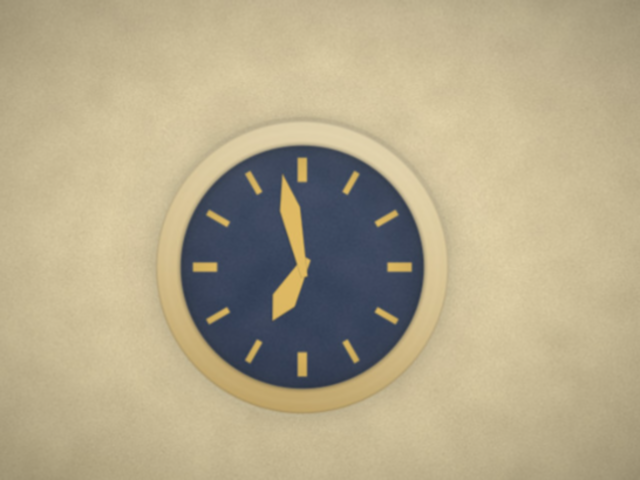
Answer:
6,58
